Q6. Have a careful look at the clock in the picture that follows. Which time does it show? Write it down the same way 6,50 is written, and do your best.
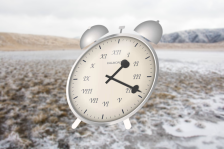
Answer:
1,19
